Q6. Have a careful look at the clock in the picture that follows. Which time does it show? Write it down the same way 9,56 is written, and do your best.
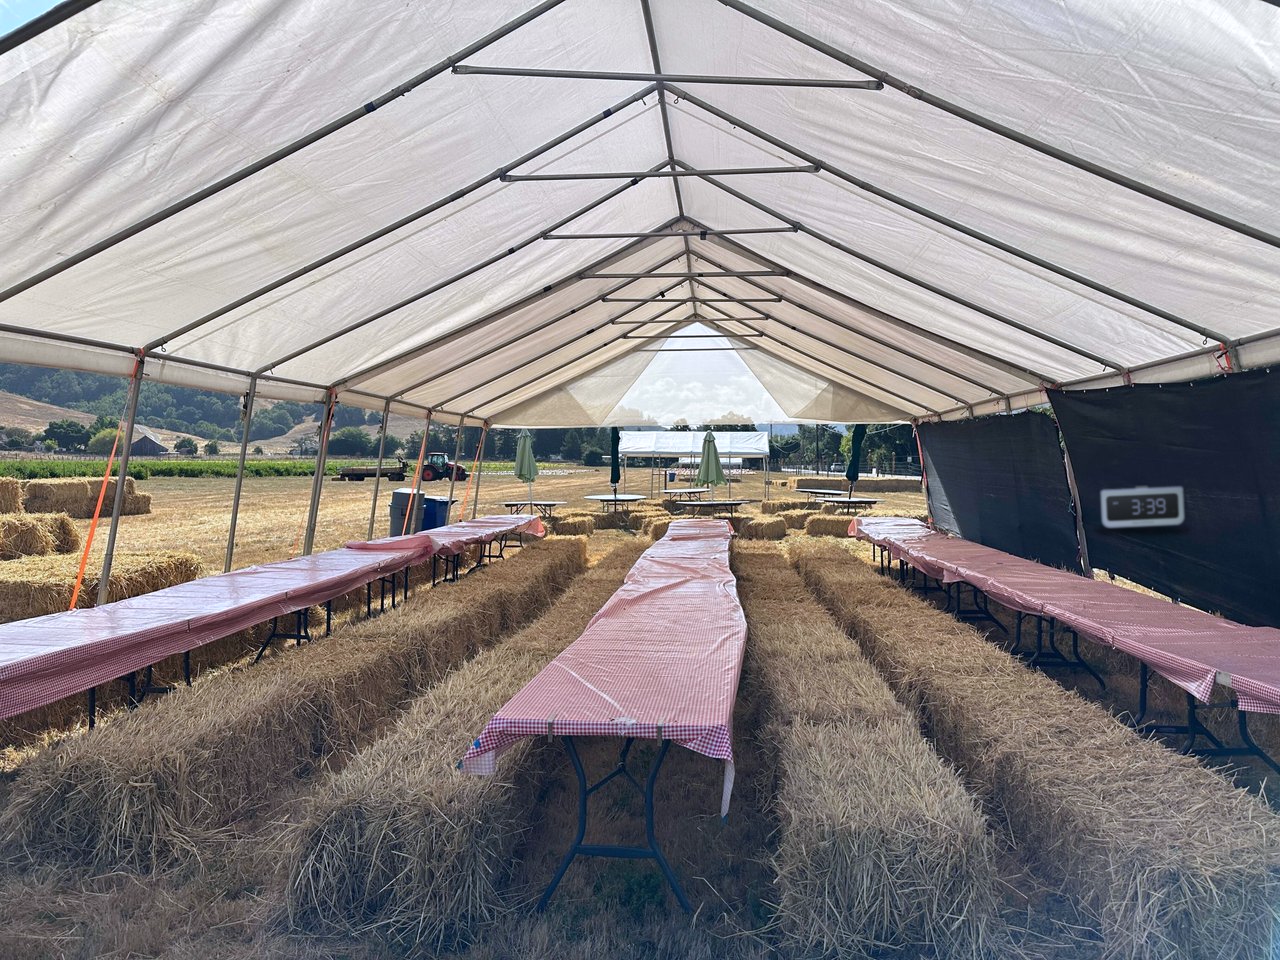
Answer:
3,39
